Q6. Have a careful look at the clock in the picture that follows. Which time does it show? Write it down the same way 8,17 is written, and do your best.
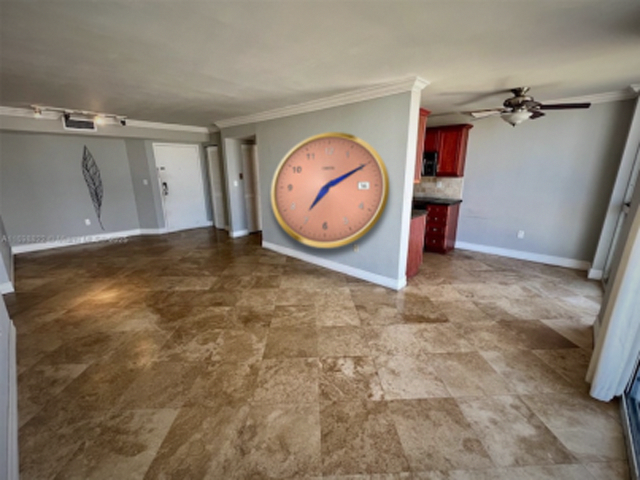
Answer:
7,10
